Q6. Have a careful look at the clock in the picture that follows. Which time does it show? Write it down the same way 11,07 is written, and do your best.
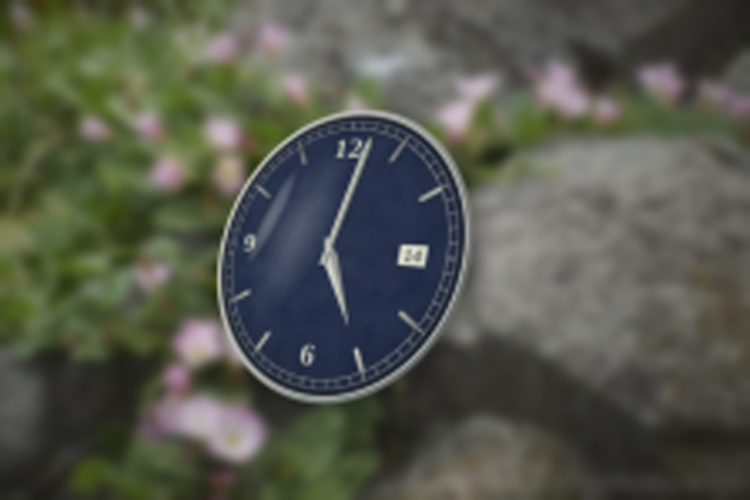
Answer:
5,02
